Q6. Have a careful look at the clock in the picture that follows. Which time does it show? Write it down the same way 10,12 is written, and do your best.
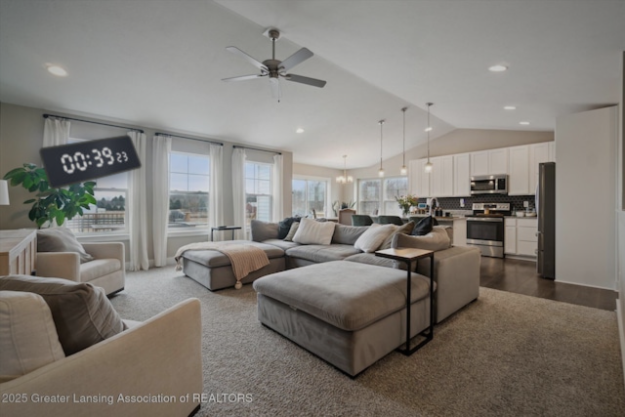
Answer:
0,39
